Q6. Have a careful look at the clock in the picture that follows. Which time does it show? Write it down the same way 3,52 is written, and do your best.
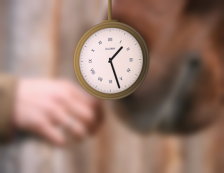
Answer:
1,27
